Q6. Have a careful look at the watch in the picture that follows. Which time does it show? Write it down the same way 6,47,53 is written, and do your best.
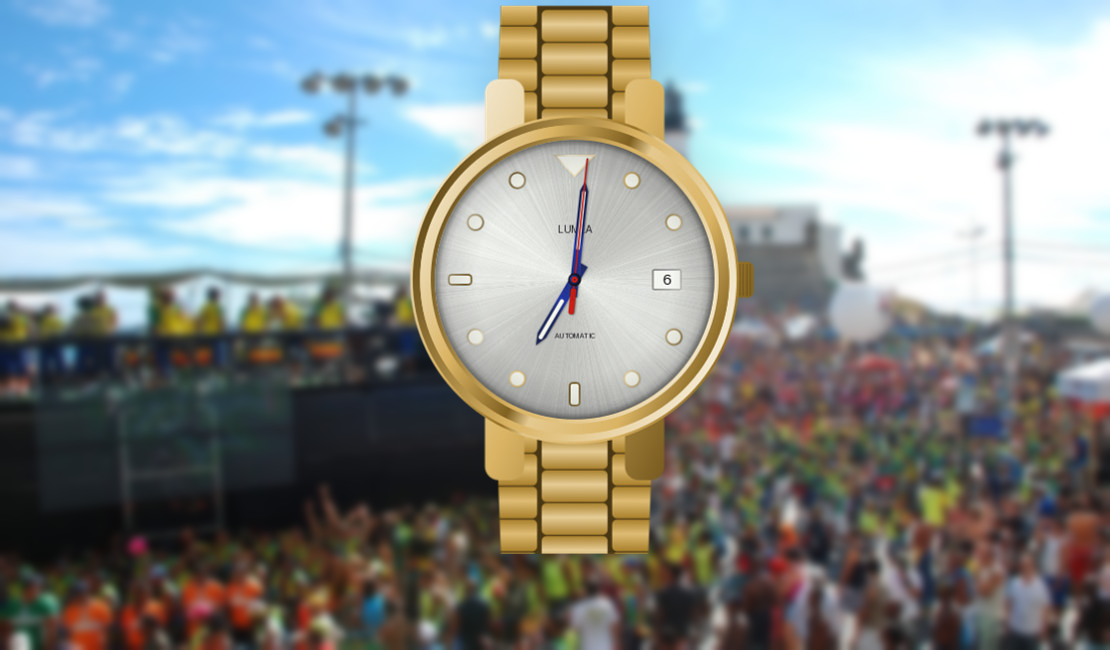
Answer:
7,01,01
